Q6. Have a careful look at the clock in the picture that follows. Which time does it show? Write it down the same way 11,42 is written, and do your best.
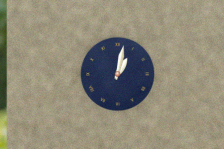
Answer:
1,02
